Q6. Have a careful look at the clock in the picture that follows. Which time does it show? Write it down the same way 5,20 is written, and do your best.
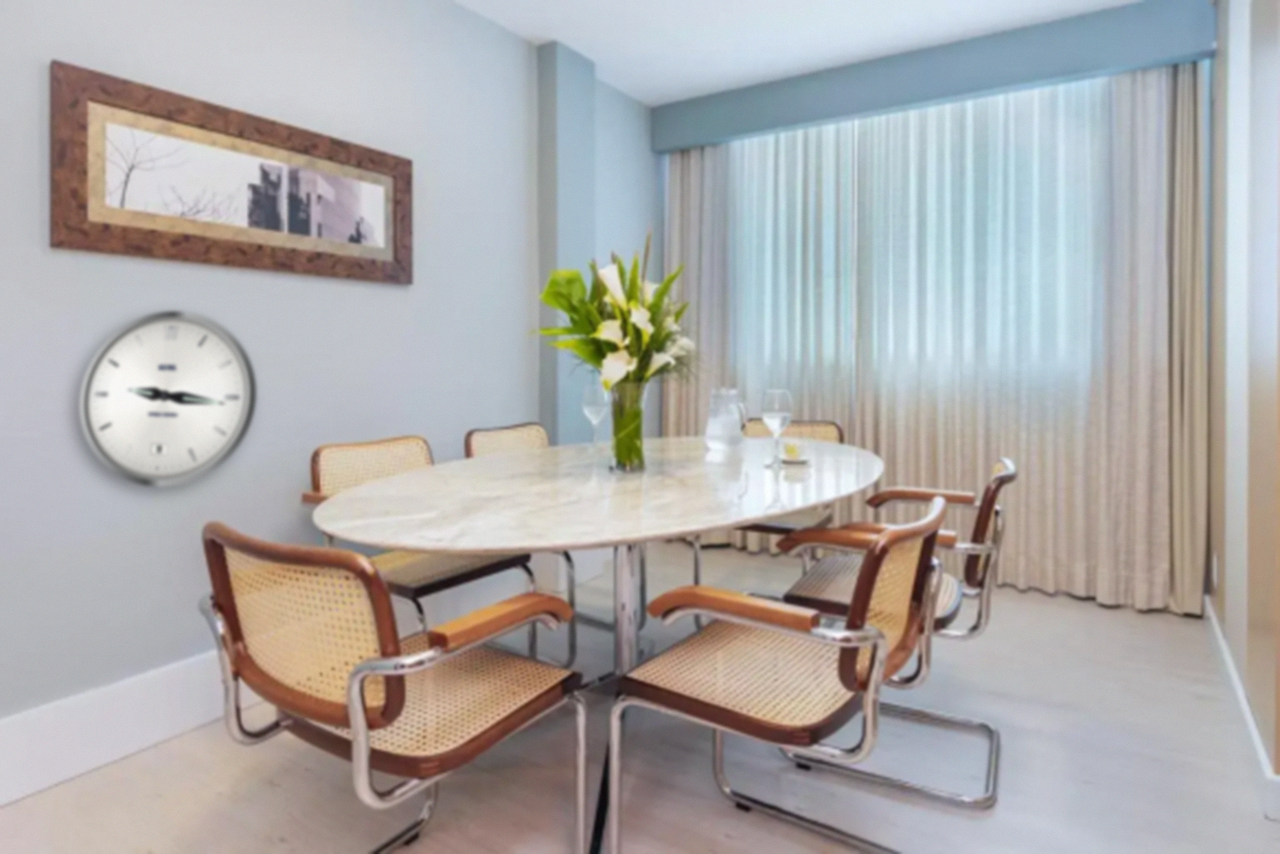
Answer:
9,16
